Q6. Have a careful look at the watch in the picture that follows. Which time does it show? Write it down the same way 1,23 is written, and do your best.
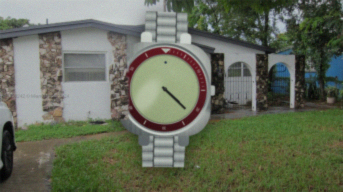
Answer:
4,22
